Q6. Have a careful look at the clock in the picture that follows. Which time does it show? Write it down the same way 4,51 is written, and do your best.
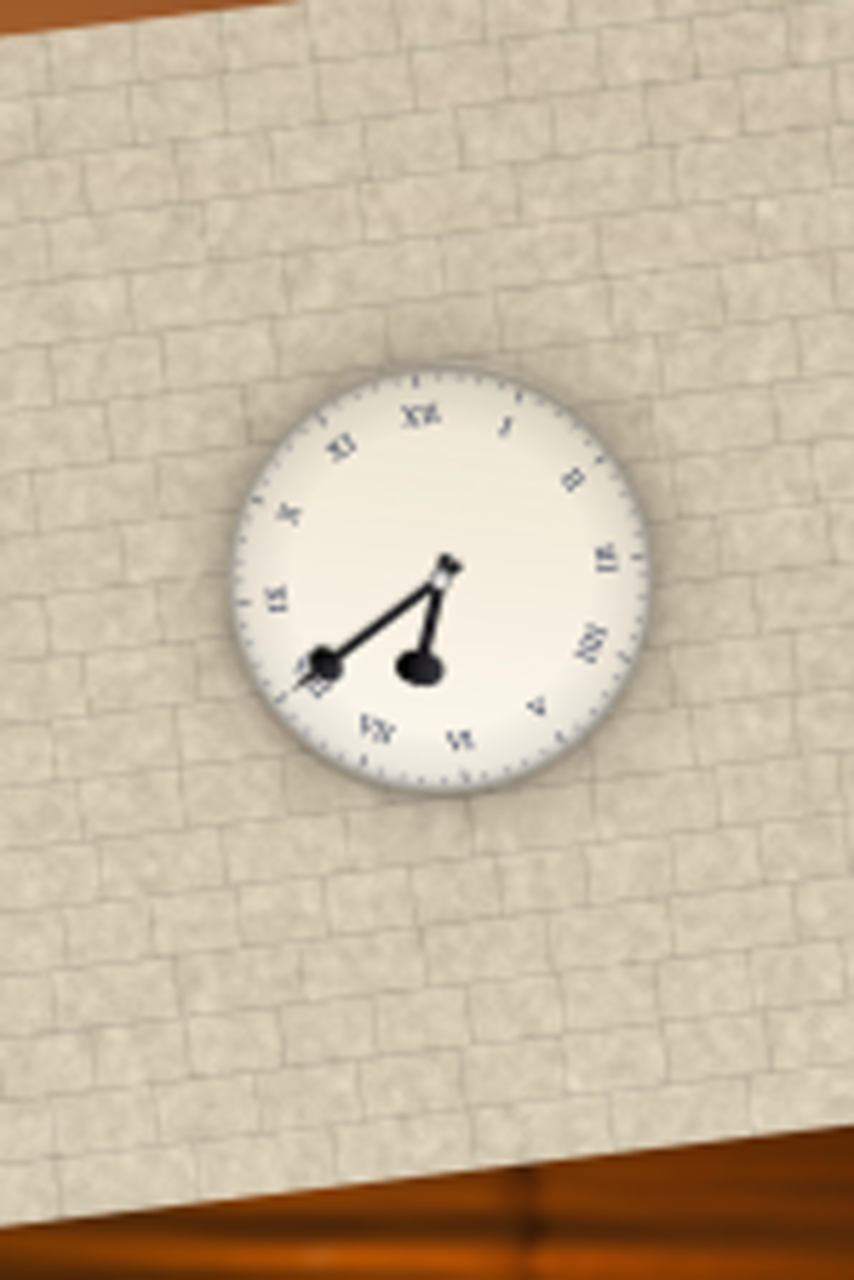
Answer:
6,40
